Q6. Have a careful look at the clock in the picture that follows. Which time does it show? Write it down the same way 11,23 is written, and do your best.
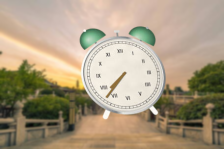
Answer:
7,37
